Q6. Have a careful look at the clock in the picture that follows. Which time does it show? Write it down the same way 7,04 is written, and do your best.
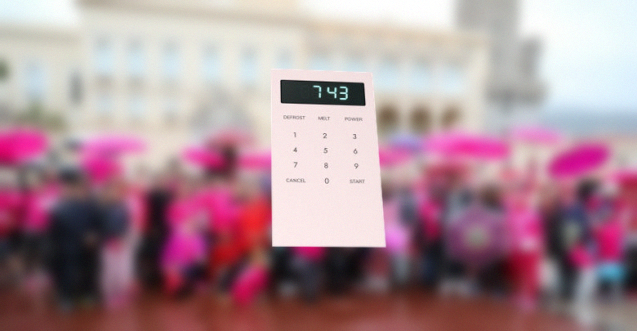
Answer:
7,43
